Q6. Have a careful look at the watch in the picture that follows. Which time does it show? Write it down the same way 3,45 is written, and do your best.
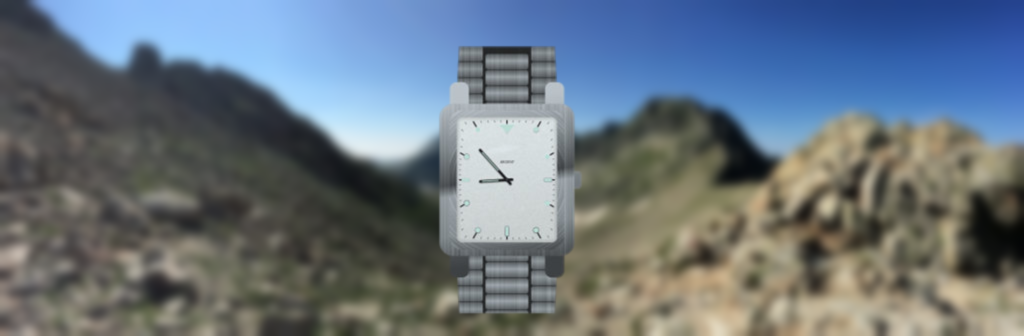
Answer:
8,53
